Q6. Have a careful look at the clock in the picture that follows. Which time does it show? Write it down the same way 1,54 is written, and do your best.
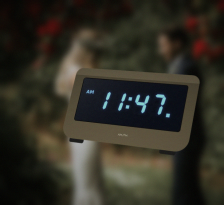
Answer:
11,47
